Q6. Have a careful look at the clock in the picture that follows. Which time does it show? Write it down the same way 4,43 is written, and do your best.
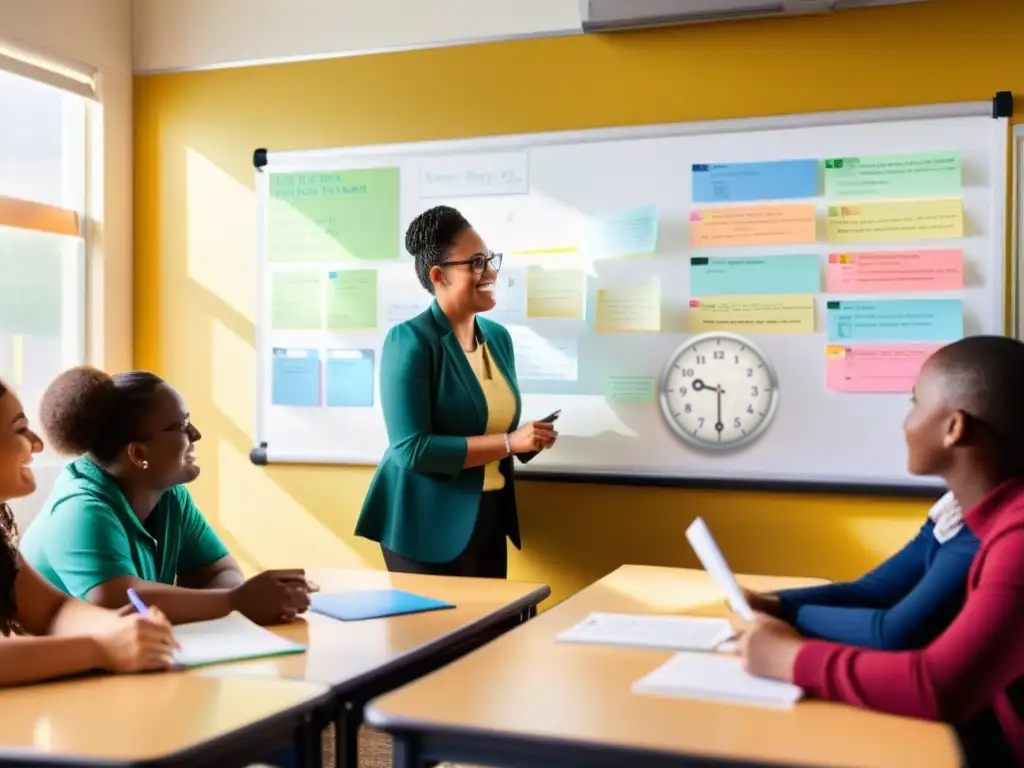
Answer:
9,30
